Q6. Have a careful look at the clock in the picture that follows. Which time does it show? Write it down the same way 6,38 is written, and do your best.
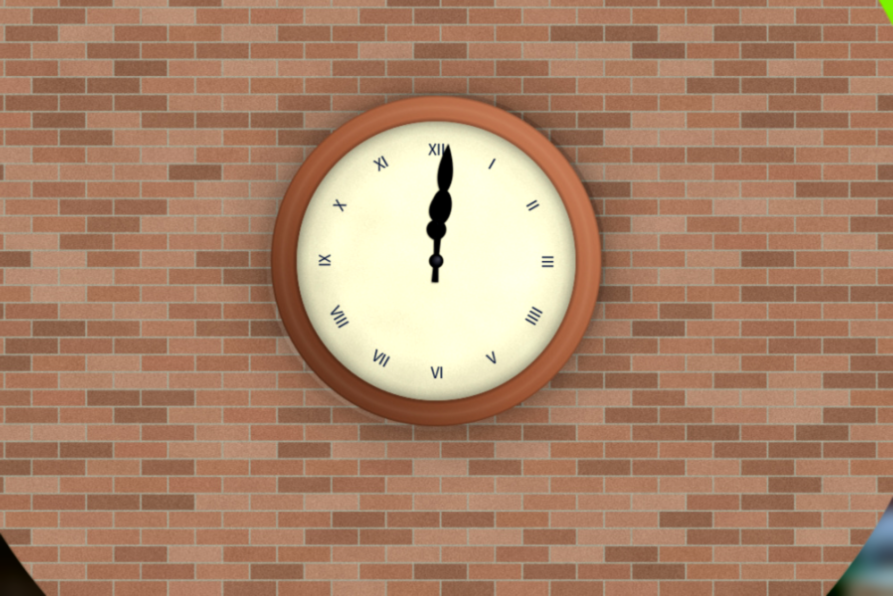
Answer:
12,01
